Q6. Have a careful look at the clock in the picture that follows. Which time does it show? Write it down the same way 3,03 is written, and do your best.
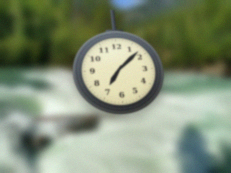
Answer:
7,08
